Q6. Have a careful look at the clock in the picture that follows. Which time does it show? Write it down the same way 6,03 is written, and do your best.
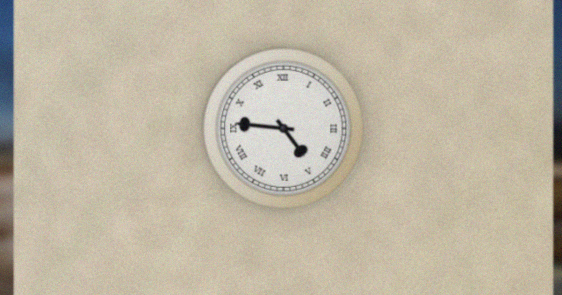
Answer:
4,46
